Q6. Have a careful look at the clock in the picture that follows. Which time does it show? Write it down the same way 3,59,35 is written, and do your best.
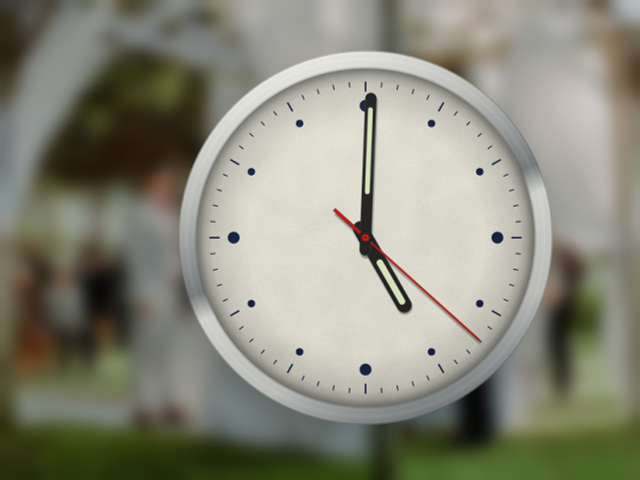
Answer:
5,00,22
